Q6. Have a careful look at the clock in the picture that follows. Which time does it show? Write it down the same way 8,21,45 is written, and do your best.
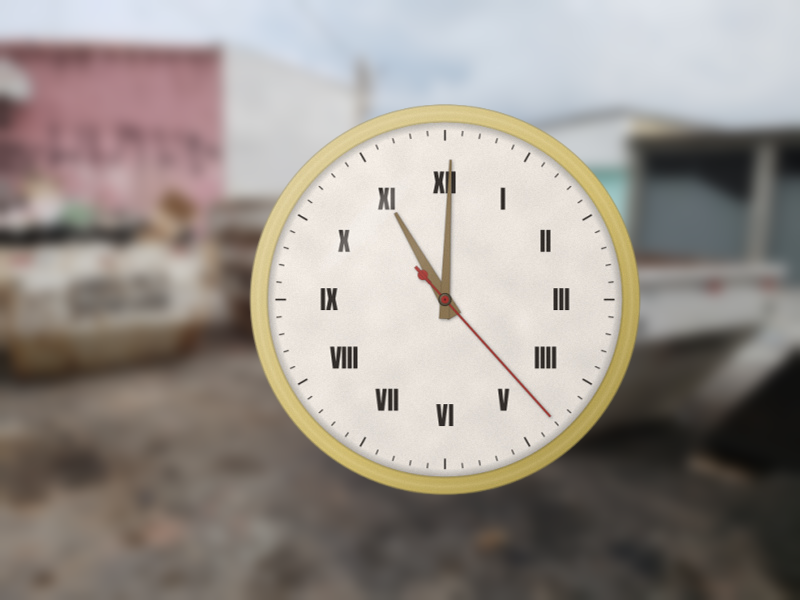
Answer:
11,00,23
